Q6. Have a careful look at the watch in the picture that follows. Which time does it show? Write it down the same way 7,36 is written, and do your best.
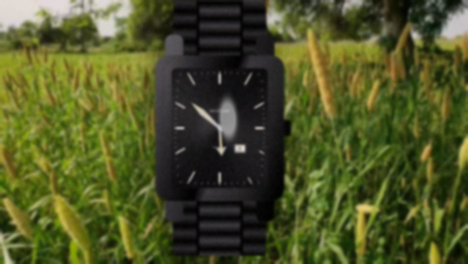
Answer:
5,52
